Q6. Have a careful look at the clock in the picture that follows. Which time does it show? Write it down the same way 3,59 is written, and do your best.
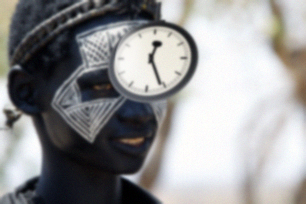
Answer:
12,26
